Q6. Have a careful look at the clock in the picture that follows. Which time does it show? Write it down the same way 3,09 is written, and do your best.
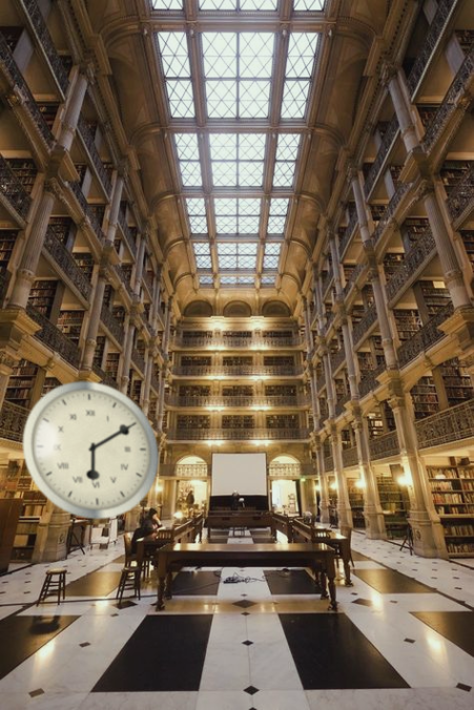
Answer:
6,10
